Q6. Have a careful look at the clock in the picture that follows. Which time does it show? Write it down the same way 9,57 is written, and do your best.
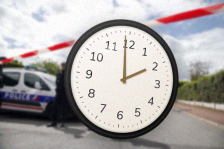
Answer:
1,59
